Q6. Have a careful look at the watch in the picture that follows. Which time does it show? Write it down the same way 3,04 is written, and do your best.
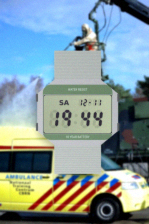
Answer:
19,44
